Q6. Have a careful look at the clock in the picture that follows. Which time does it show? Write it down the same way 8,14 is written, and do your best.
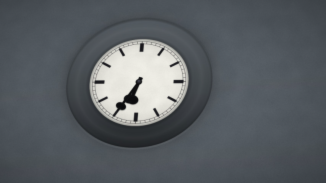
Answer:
6,35
